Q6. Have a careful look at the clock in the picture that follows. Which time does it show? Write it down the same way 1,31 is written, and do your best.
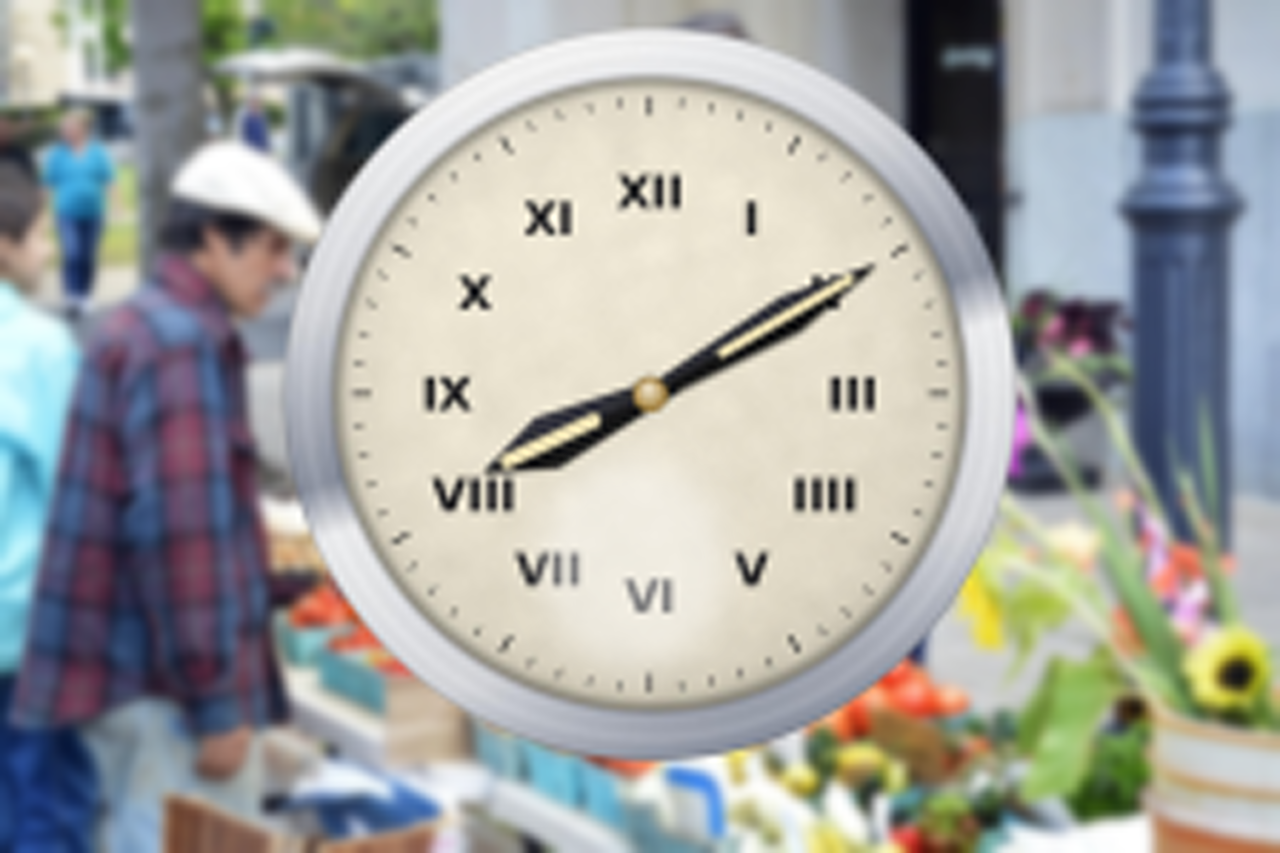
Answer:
8,10
